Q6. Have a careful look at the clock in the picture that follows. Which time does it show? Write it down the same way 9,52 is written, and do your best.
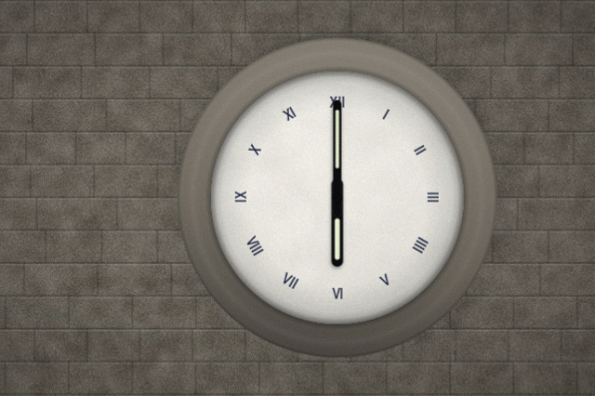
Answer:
6,00
